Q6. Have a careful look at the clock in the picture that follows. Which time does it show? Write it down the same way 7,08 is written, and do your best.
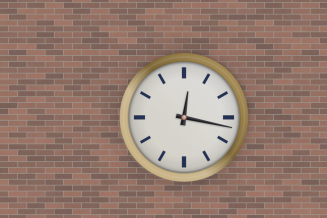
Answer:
12,17
